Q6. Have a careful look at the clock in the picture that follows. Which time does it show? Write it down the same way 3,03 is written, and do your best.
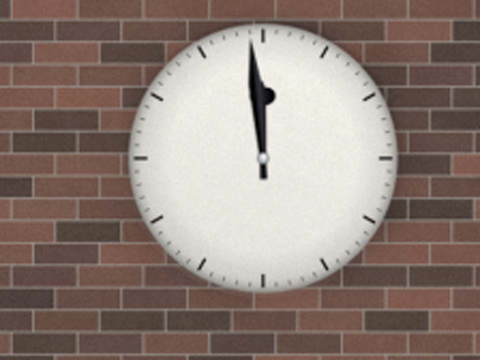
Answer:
11,59
